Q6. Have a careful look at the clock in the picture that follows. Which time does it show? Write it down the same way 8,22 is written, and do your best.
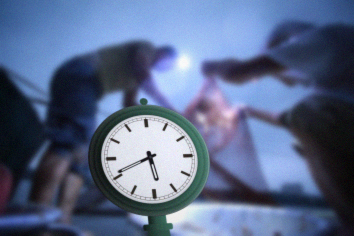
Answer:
5,41
